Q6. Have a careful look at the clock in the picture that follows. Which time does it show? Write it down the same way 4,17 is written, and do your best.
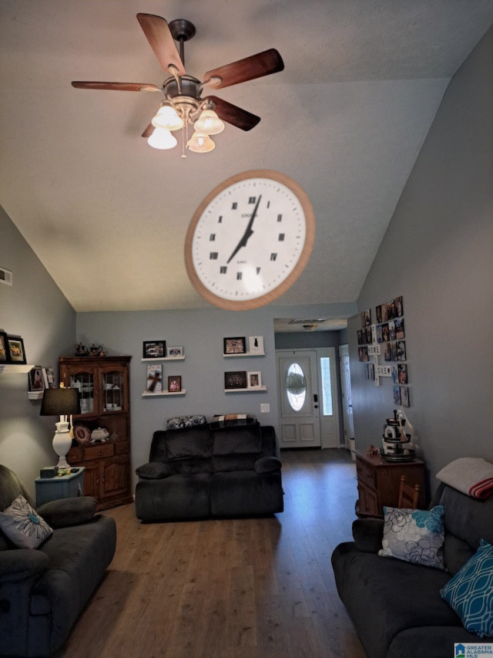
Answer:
7,02
